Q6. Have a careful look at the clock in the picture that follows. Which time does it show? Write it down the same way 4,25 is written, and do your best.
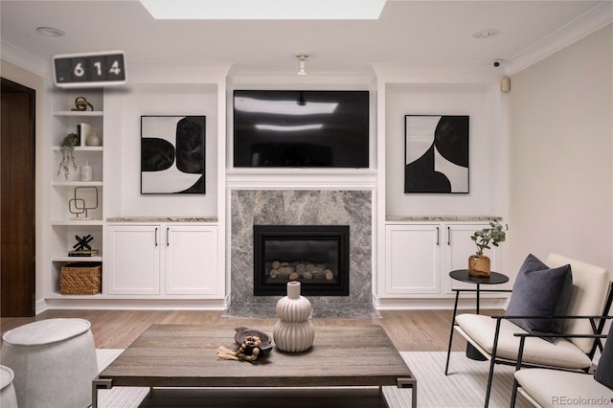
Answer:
6,14
